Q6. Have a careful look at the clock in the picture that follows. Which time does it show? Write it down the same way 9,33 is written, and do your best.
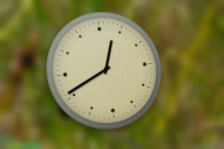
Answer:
12,41
